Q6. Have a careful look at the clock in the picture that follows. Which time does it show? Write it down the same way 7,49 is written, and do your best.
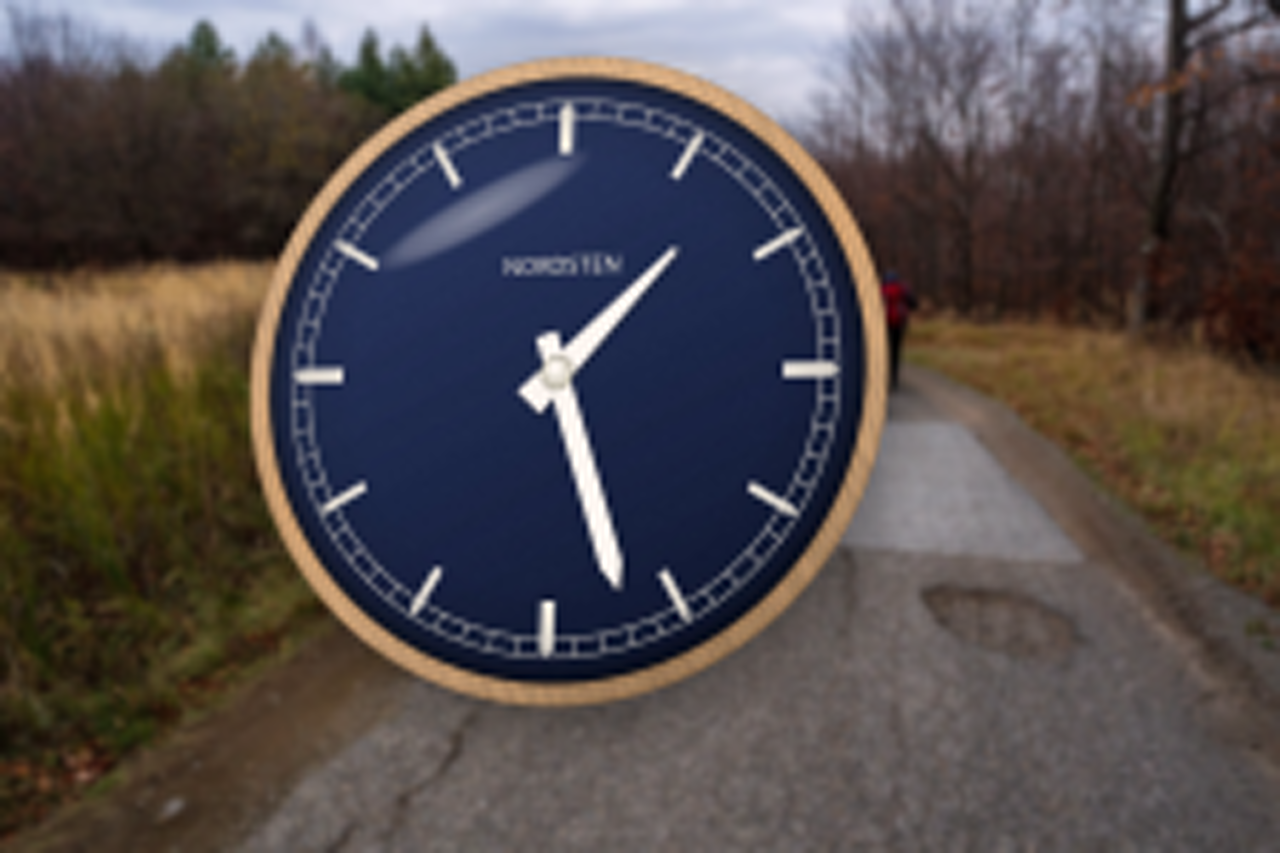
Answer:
1,27
